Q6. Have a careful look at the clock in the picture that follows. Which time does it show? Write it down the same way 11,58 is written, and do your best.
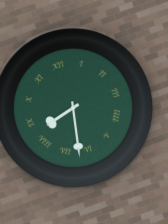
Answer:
8,32
